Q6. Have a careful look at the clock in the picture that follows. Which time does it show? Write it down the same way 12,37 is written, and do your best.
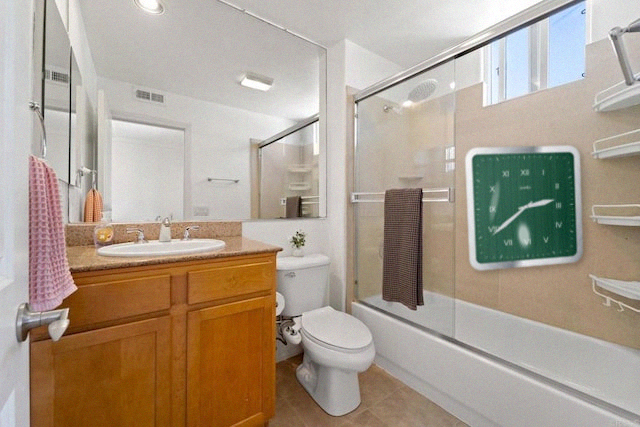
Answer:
2,39
